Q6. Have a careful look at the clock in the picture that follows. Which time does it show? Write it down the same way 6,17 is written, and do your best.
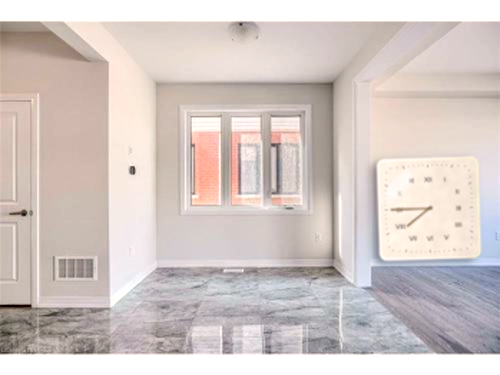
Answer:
7,45
